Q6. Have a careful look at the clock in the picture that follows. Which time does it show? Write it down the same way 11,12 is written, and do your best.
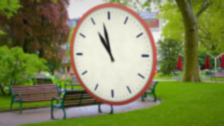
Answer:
10,58
